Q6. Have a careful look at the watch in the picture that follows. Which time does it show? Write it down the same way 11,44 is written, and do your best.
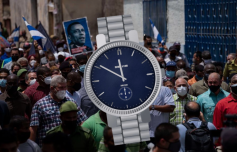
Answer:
11,51
